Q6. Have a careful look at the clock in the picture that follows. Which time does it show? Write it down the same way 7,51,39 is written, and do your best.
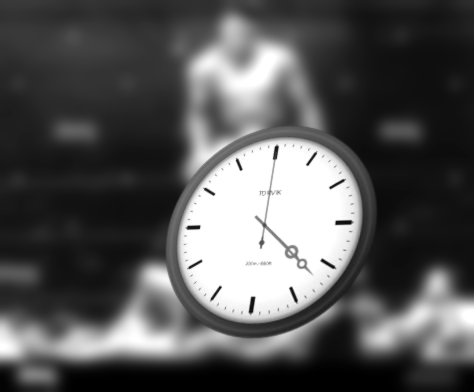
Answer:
4,22,00
